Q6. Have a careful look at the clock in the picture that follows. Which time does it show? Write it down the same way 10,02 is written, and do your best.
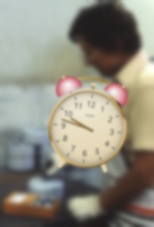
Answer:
9,47
